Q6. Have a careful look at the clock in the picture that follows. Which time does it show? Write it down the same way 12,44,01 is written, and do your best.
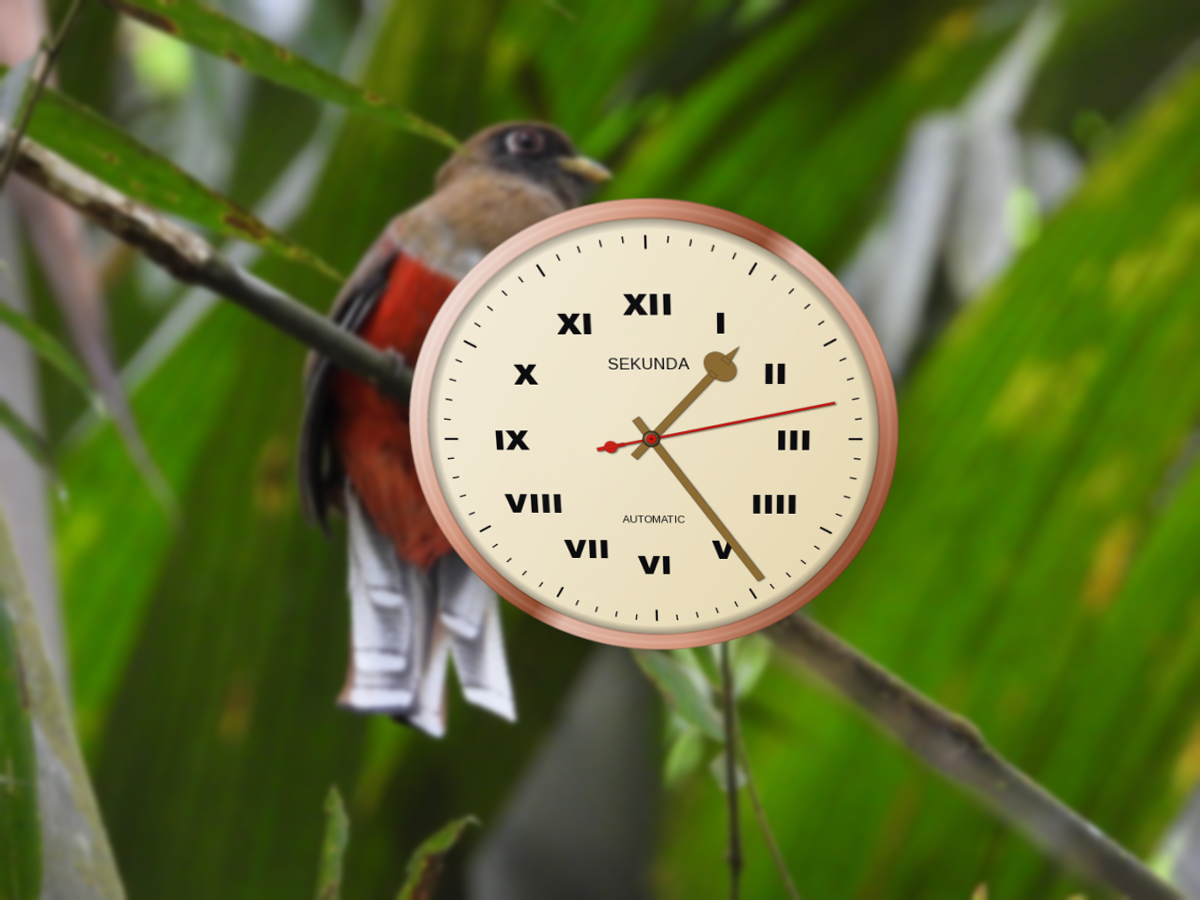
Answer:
1,24,13
